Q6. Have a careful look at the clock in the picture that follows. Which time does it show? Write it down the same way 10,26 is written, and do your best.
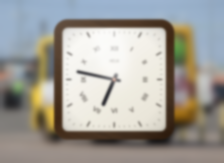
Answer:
6,47
